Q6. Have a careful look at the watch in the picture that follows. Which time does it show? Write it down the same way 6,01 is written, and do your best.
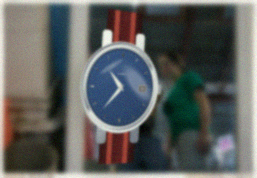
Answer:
10,37
